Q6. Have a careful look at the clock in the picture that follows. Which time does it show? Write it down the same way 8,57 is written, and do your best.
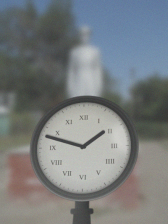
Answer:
1,48
